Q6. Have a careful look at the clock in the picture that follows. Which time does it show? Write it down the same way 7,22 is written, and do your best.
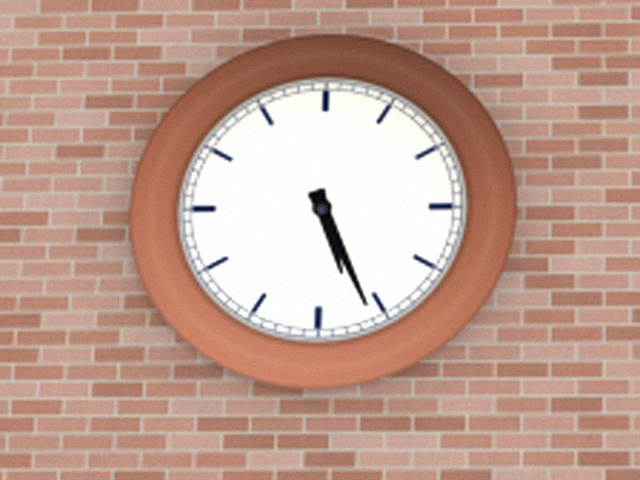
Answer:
5,26
